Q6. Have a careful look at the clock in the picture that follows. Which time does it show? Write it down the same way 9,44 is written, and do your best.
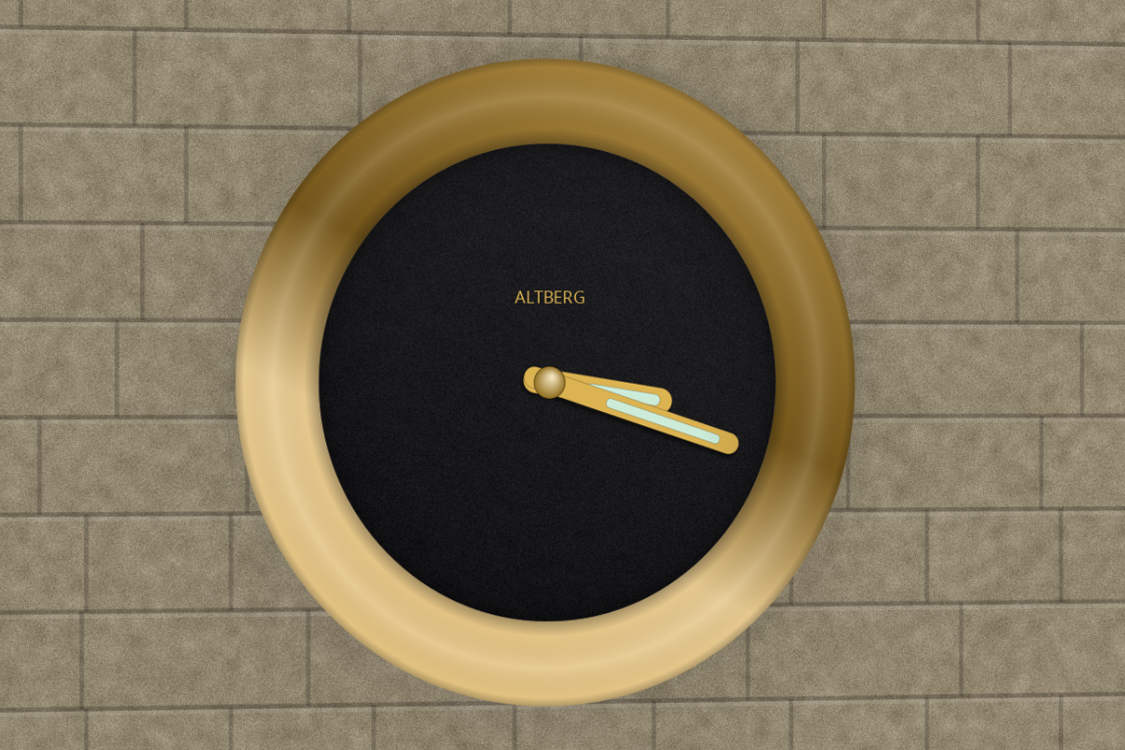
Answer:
3,18
